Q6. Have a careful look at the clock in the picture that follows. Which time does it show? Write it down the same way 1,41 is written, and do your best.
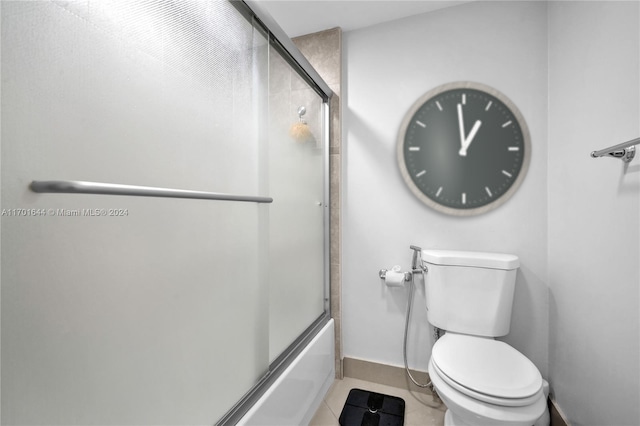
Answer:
12,59
